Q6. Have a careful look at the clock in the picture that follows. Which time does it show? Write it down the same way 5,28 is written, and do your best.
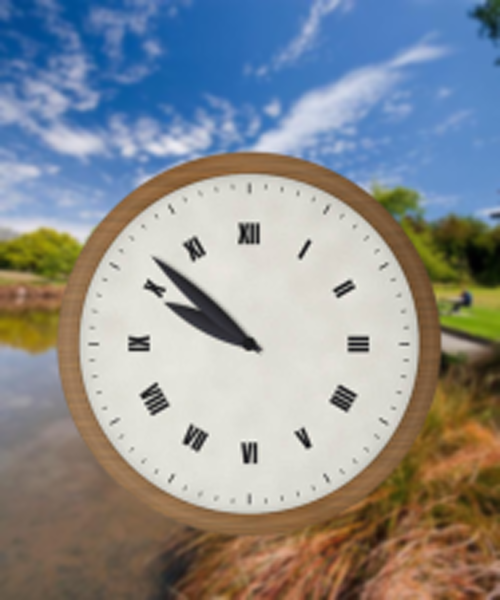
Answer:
9,52
